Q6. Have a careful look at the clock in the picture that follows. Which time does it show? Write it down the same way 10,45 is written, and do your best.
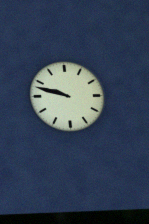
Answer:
9,48
